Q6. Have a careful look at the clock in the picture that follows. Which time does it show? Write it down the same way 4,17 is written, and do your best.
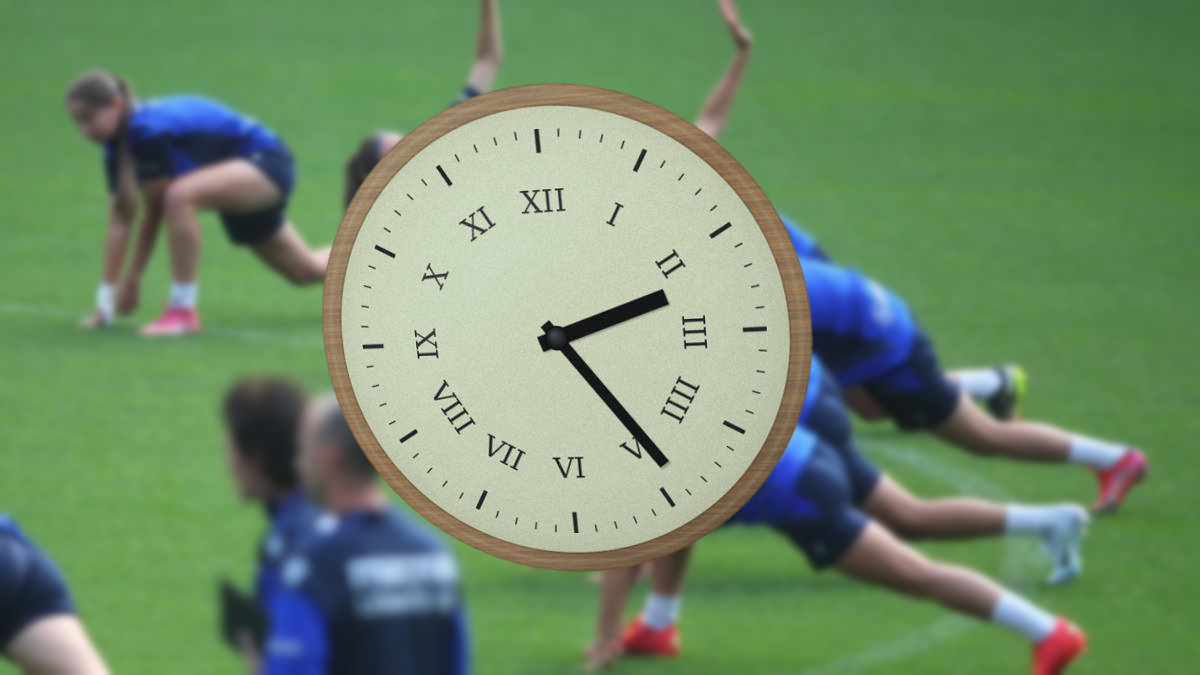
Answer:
2,24
